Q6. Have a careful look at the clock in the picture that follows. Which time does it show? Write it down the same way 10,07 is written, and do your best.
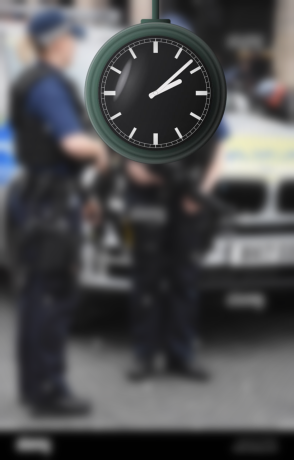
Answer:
2,08
